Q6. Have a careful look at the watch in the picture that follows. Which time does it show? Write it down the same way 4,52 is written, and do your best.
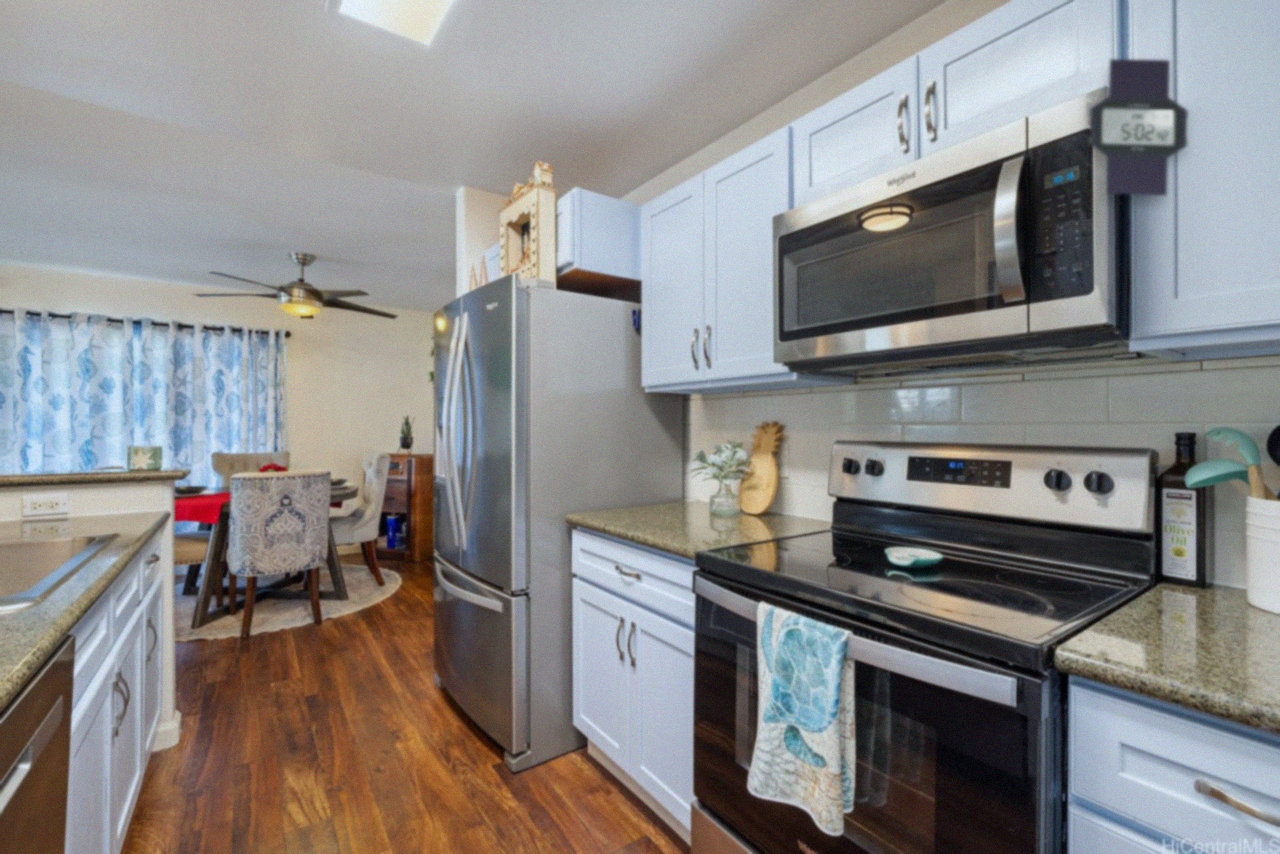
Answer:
5,02
